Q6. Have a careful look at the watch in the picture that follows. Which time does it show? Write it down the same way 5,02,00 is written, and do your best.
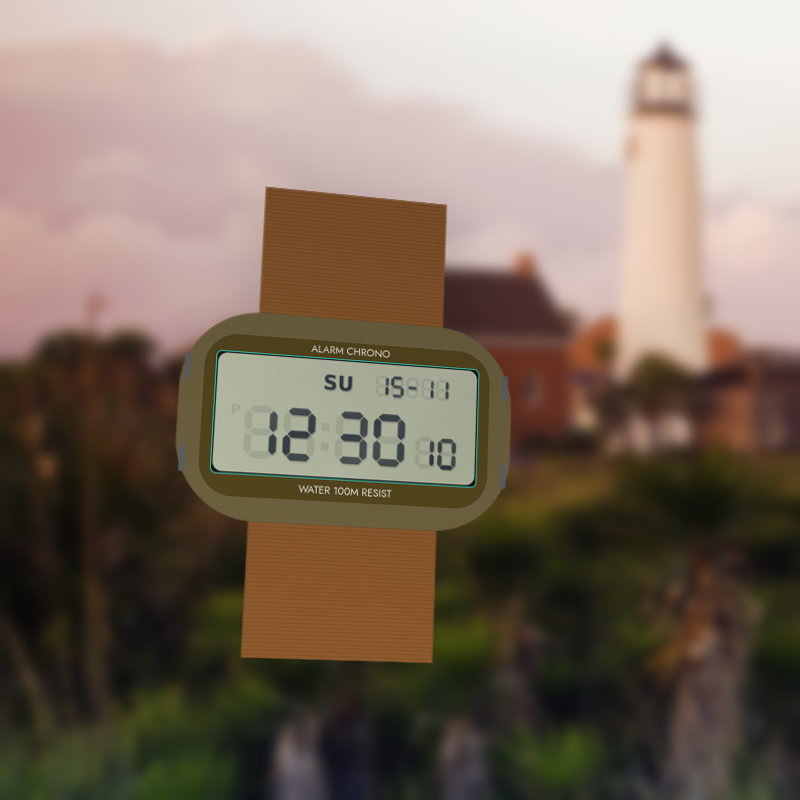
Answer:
12,30,10
